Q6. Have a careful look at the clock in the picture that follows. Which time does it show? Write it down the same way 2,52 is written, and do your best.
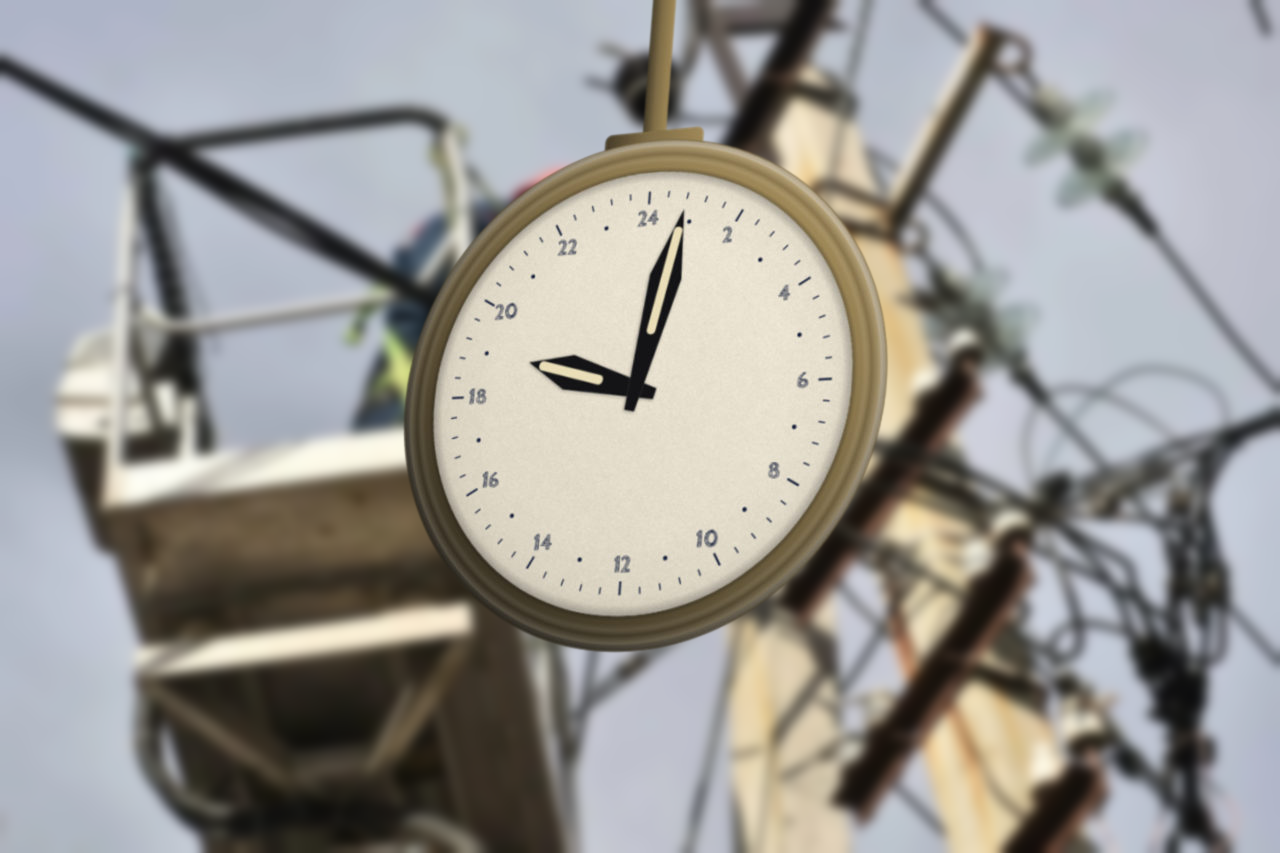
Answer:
19,02
